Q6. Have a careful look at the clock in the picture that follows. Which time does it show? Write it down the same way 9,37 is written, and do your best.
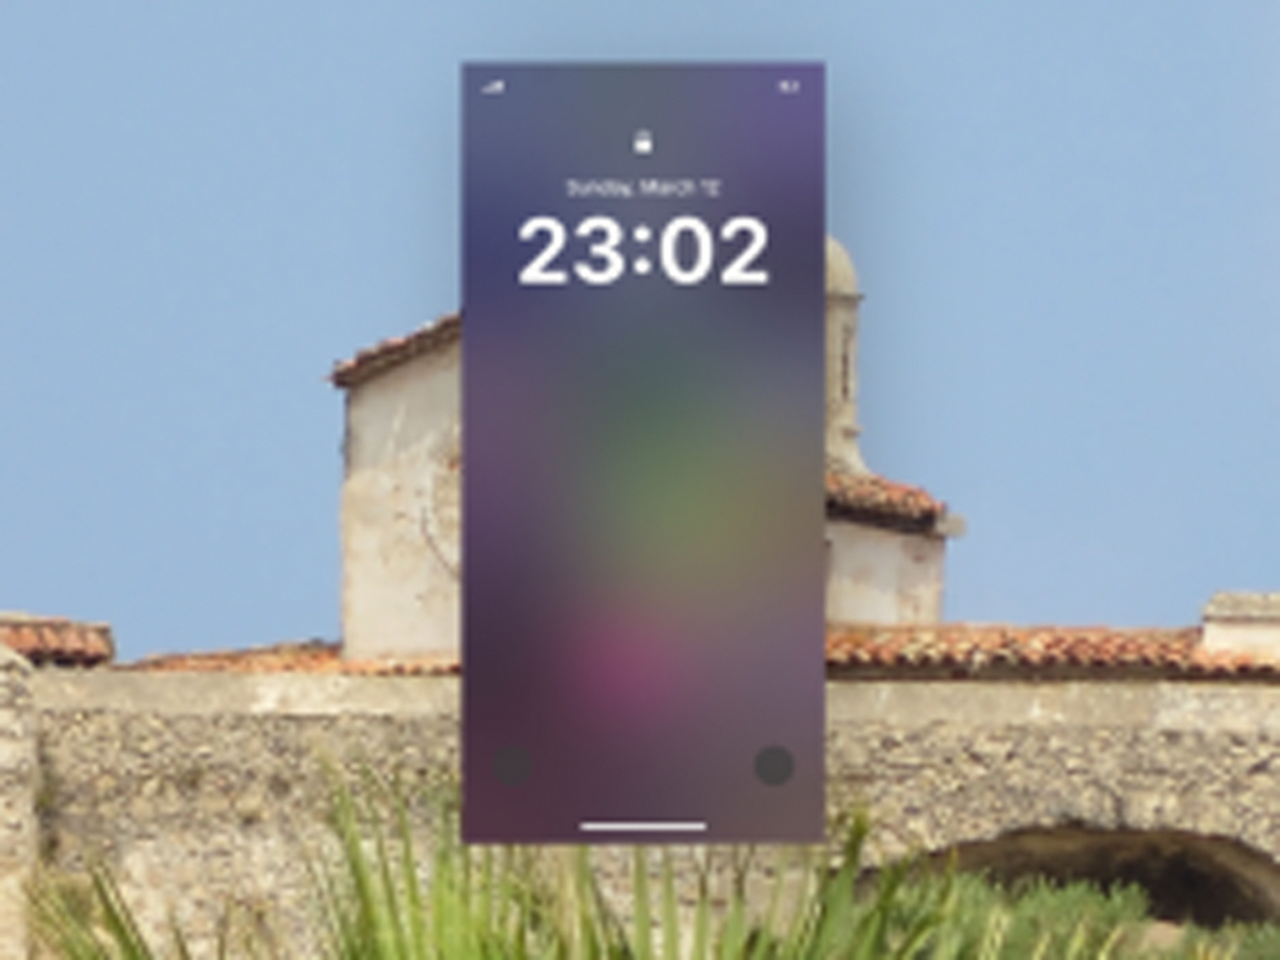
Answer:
23,02
